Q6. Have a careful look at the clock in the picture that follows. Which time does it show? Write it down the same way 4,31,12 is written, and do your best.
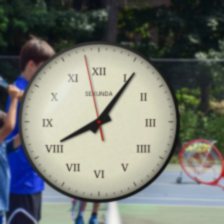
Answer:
8,05,58
